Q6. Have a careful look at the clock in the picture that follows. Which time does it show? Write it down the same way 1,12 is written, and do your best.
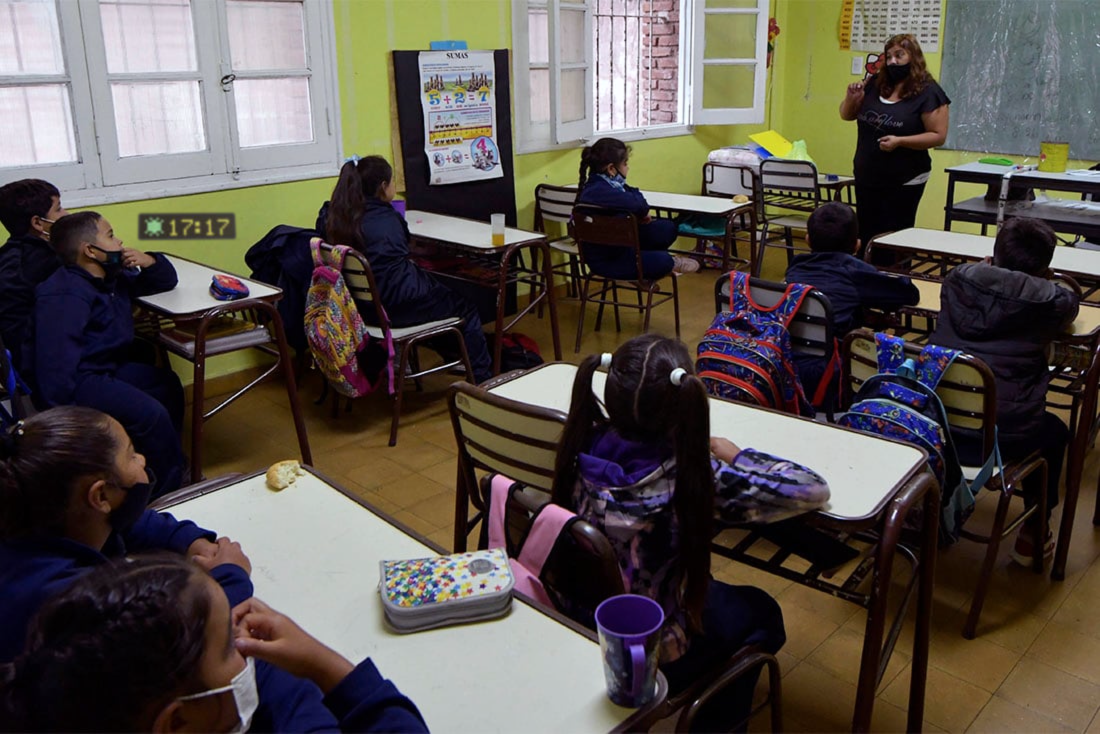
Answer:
17,17
